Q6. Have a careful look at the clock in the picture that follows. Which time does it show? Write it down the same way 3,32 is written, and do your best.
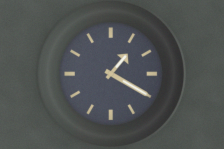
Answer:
1,20
